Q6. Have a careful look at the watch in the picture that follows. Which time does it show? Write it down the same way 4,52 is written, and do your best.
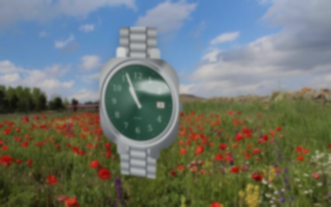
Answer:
10,56
